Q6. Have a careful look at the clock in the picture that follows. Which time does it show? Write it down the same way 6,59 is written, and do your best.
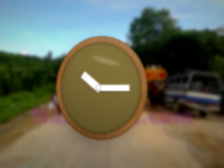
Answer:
10,15
